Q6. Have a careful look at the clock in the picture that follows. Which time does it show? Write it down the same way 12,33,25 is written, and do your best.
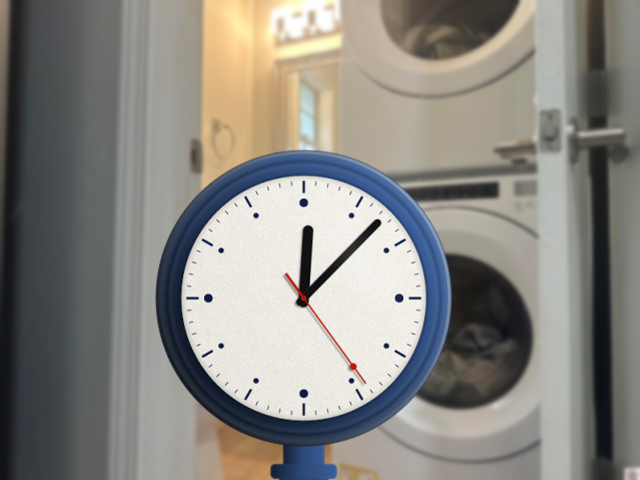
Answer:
12,07,24
